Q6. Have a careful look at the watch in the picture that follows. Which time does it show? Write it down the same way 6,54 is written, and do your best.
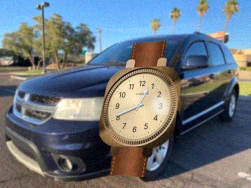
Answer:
12,41
